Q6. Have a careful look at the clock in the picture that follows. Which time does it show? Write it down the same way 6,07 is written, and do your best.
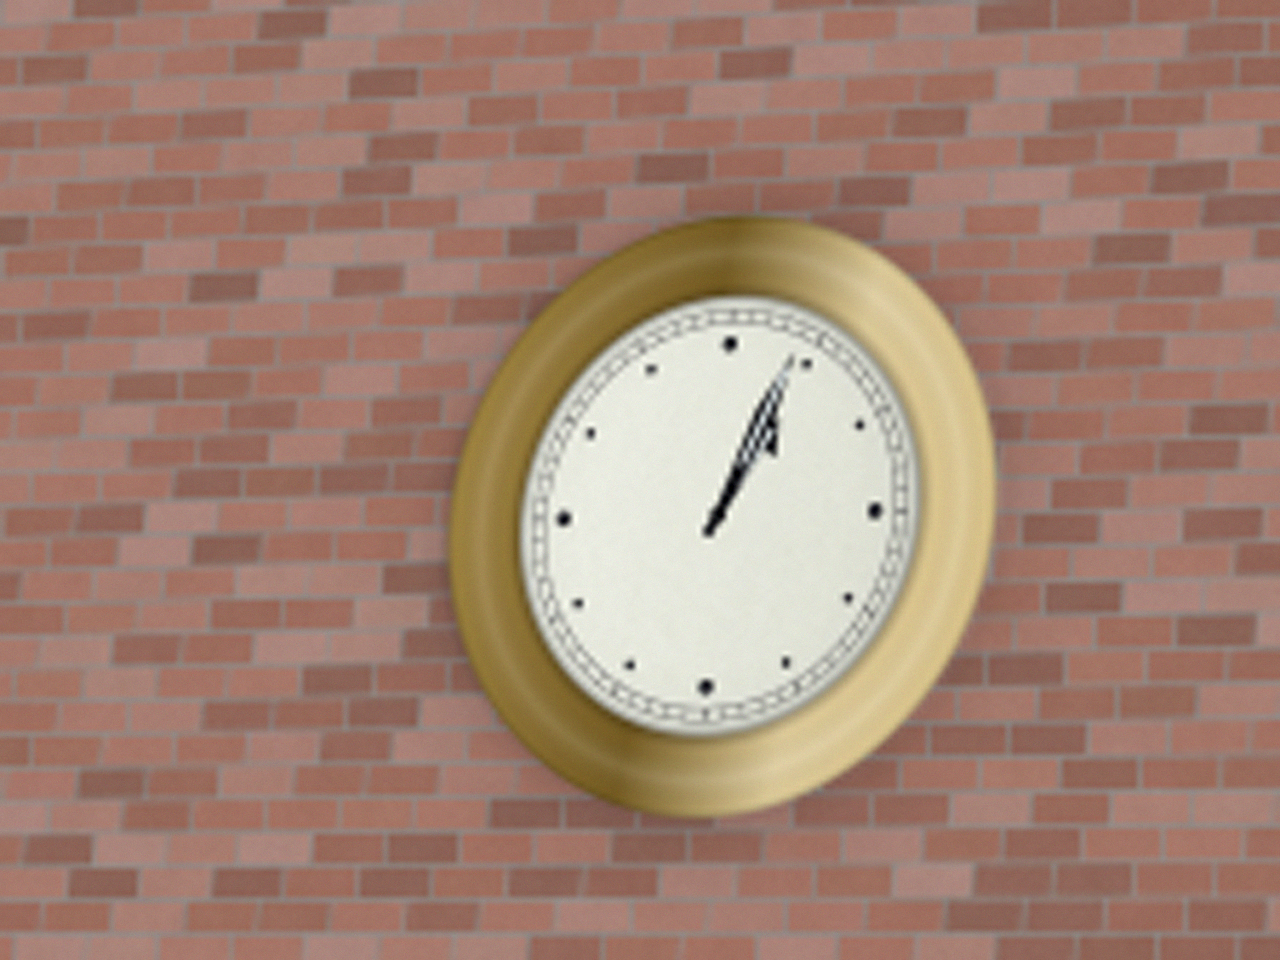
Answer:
1,04
